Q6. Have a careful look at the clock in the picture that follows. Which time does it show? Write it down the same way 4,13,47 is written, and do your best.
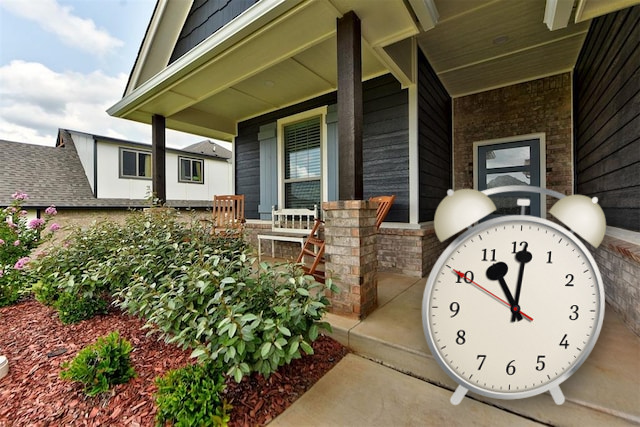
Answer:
11,00,50
